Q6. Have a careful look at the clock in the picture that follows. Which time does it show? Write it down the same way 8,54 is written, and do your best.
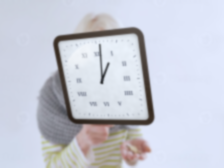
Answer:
1,01
